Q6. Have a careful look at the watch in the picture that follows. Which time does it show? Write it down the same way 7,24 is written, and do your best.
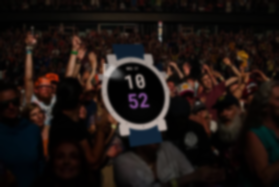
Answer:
10,52
